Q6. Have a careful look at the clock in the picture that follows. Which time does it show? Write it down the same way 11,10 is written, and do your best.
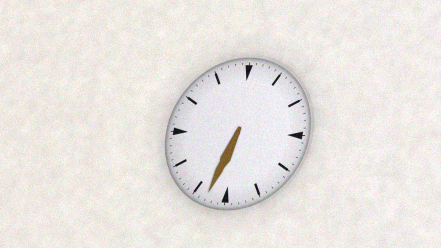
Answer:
6,33
